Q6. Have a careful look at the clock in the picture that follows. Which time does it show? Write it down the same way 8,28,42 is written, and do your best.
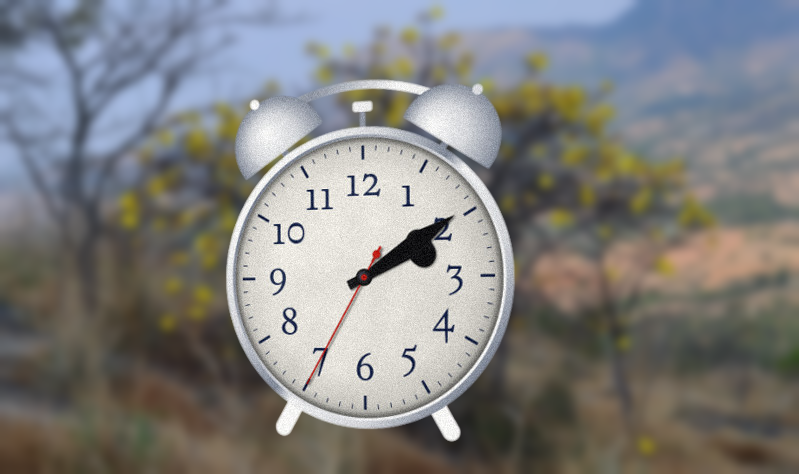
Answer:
2,09,35
